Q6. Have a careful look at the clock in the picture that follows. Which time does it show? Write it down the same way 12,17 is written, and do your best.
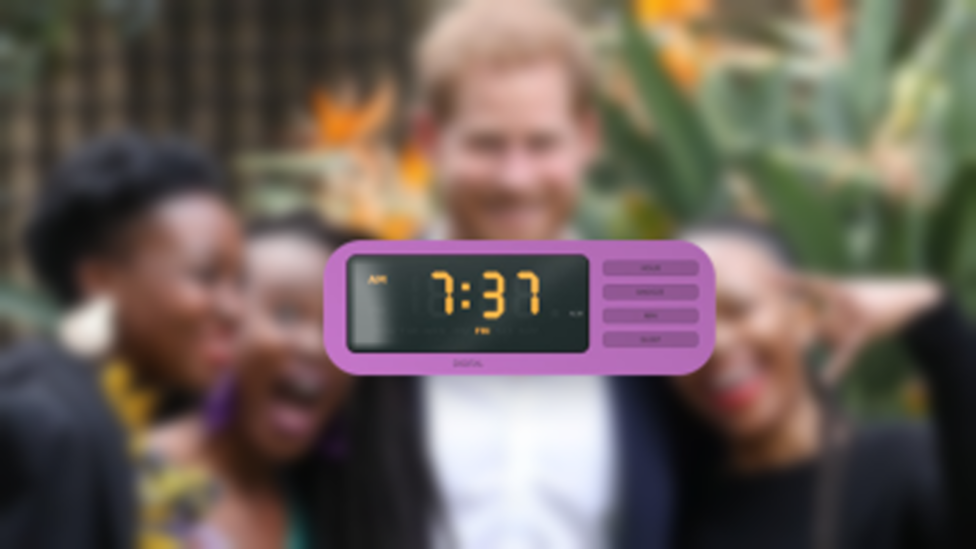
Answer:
7,37
